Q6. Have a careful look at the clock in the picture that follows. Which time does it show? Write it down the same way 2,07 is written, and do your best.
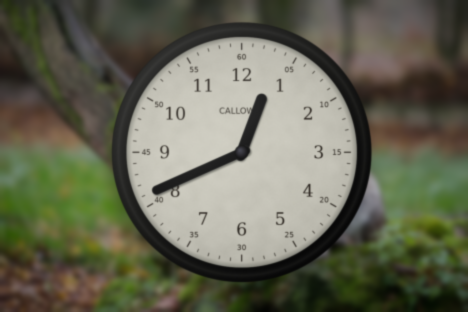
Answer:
12,41
